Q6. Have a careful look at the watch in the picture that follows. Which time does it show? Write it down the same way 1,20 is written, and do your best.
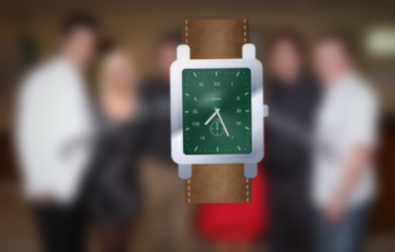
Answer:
7,26
